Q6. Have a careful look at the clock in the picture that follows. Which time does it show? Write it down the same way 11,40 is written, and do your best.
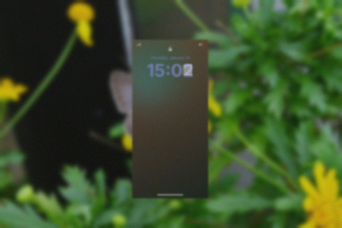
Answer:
15,02
